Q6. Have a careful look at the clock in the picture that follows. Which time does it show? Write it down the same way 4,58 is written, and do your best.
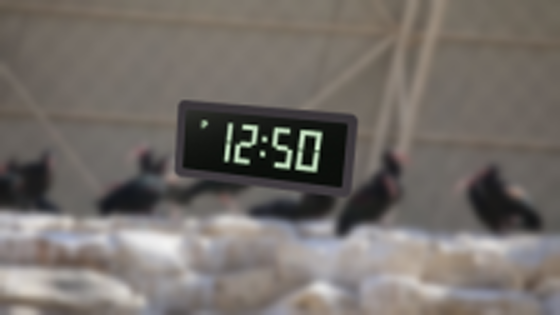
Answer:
12,50
